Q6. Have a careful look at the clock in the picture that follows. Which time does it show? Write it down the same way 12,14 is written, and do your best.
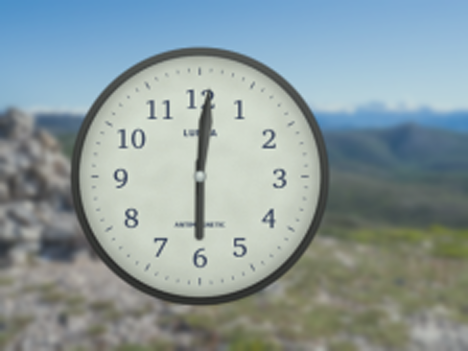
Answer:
6,01
